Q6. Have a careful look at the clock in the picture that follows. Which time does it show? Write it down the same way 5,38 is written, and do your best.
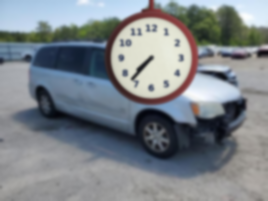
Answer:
7,37
